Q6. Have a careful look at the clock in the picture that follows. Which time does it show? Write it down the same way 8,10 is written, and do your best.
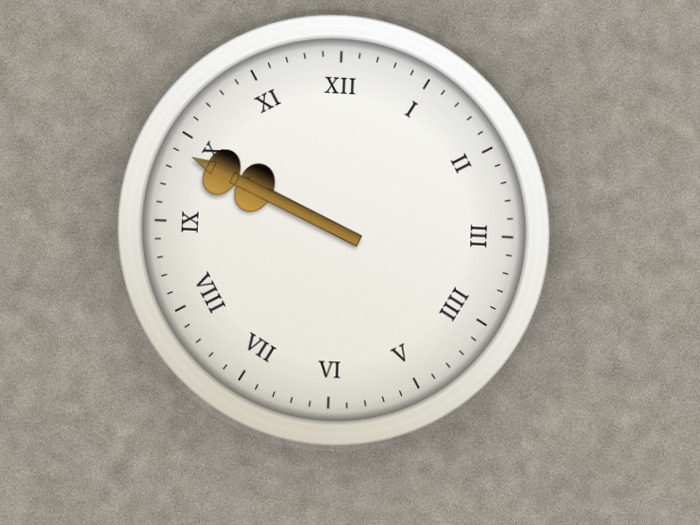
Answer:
9,49
